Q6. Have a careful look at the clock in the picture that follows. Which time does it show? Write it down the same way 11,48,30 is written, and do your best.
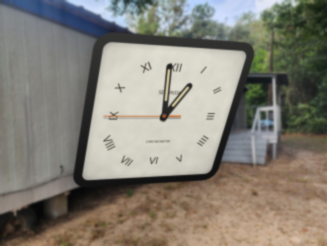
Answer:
12,58,45
